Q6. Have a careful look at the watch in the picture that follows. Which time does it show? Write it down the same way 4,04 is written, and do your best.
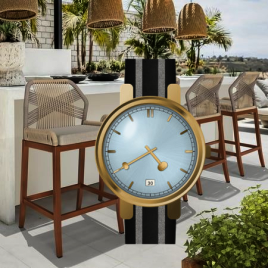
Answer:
4,40
